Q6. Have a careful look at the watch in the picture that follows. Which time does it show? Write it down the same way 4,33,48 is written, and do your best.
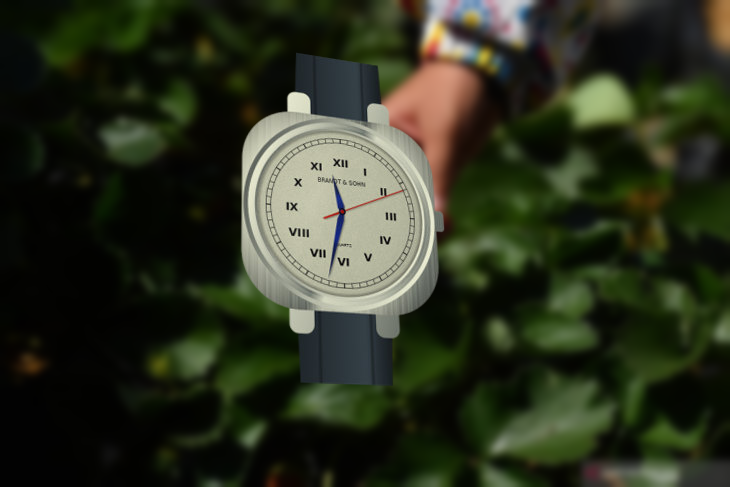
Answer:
11,32,11
